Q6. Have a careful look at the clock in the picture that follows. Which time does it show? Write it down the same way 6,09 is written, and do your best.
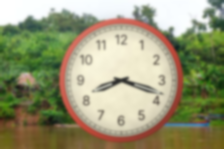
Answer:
8,18
